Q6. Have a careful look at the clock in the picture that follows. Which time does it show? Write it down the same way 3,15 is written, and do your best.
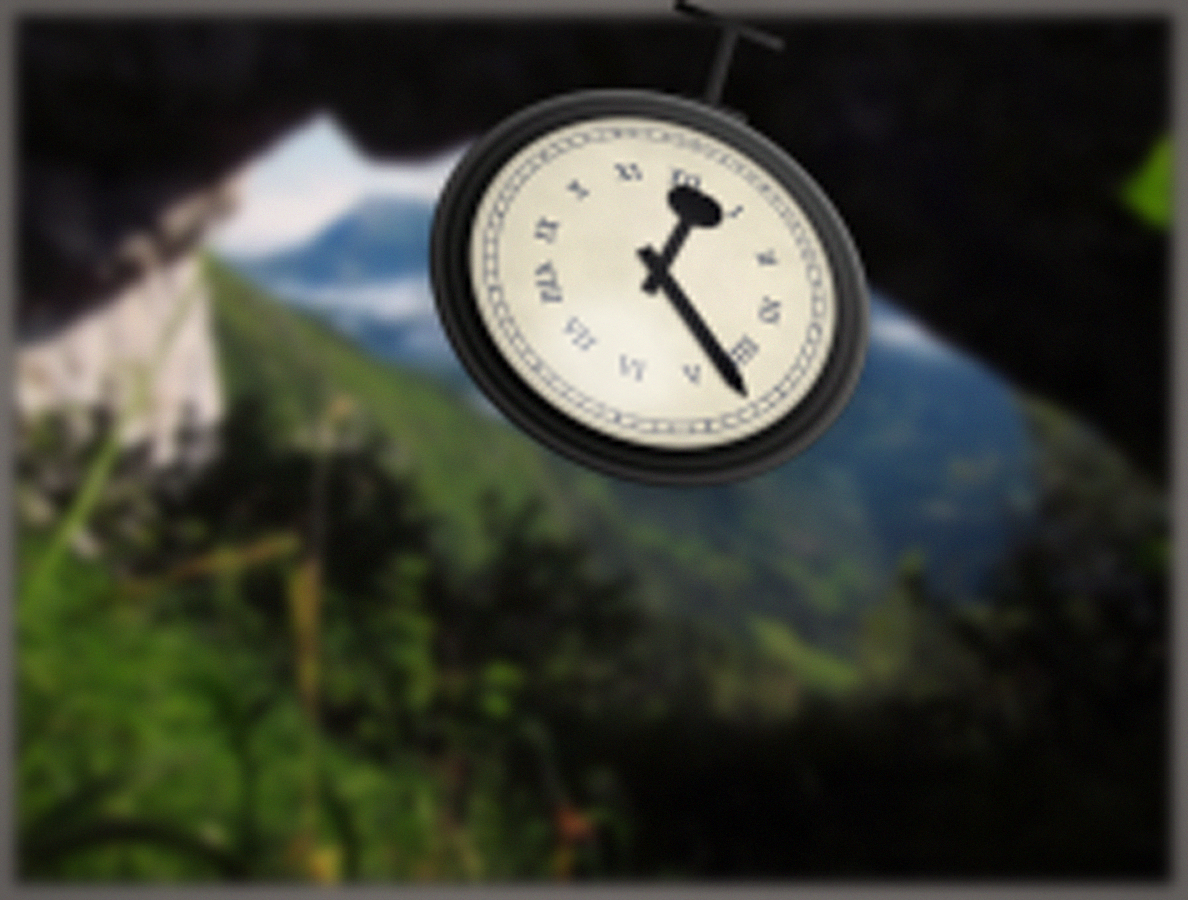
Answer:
12,22
